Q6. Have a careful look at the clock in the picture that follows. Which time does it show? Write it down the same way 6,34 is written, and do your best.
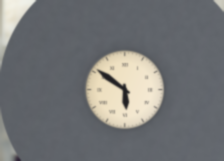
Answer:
5,51
